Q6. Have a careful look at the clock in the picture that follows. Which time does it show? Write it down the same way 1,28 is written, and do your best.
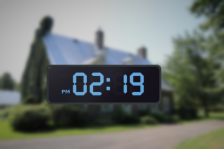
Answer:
2,19
